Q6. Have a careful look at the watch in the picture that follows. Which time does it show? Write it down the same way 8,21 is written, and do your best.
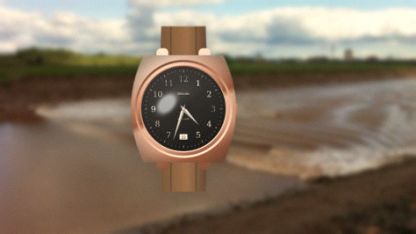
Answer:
4,33
